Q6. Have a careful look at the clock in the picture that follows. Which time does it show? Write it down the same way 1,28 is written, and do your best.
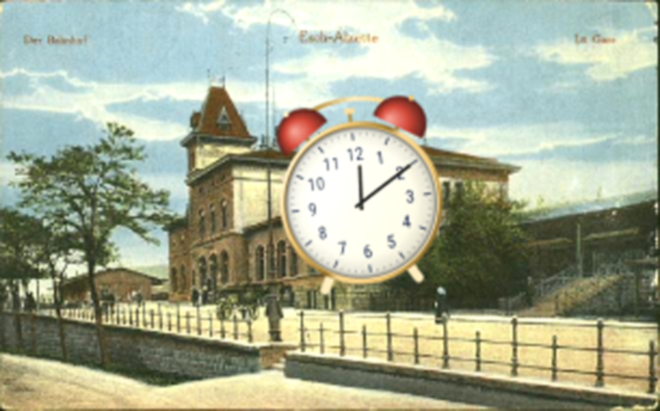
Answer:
12,10
